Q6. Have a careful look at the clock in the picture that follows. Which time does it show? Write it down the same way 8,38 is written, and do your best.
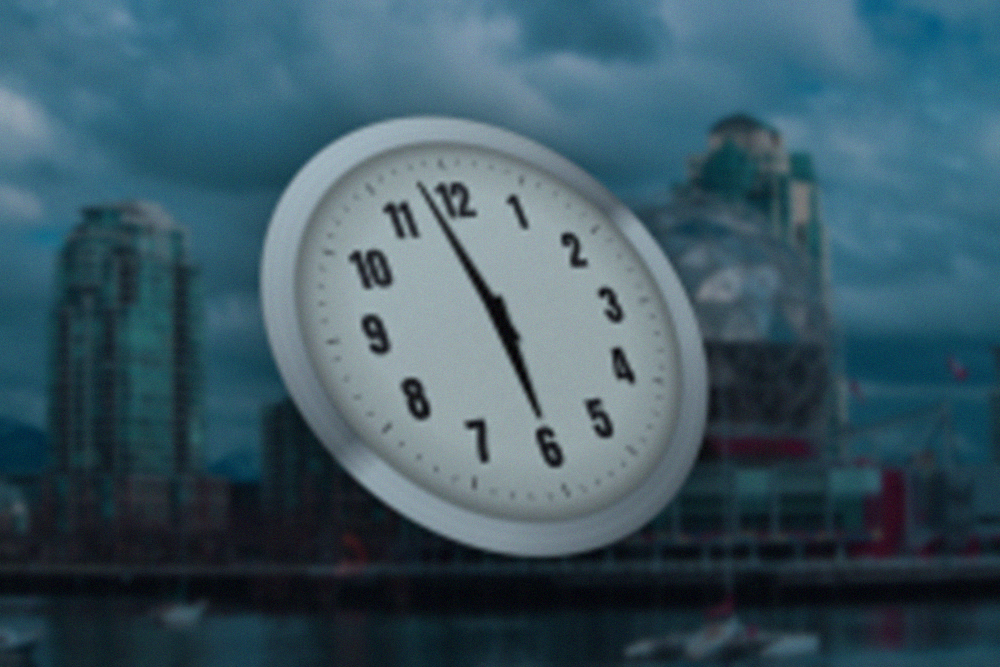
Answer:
5,58
